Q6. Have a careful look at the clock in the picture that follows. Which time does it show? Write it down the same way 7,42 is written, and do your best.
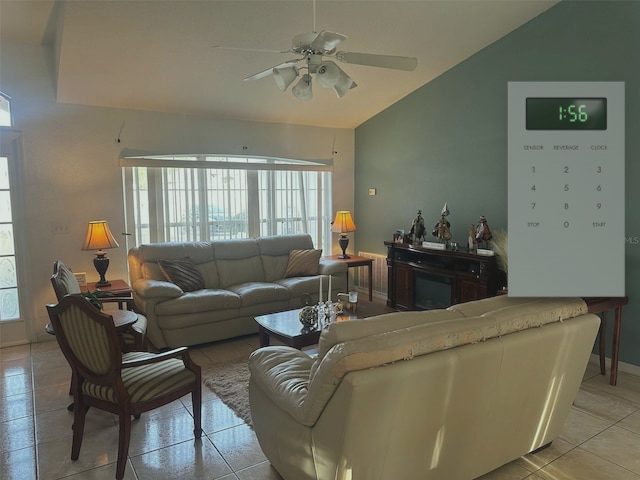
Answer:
1,56
